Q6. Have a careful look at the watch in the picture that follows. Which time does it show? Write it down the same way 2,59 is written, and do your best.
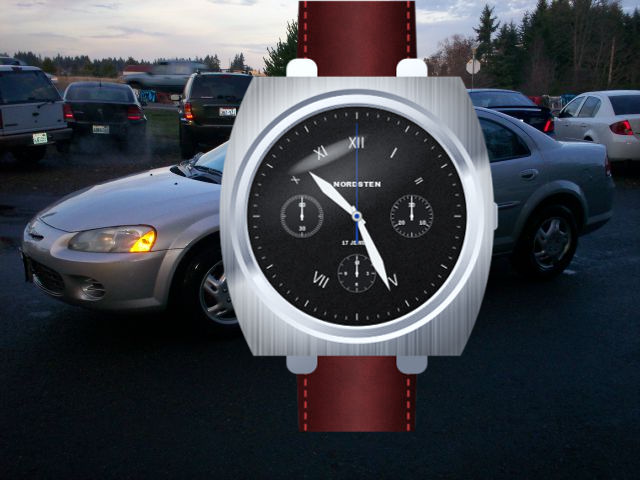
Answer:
10,26
